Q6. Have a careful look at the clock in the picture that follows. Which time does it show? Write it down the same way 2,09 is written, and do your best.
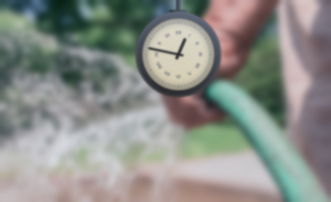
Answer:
12,47
